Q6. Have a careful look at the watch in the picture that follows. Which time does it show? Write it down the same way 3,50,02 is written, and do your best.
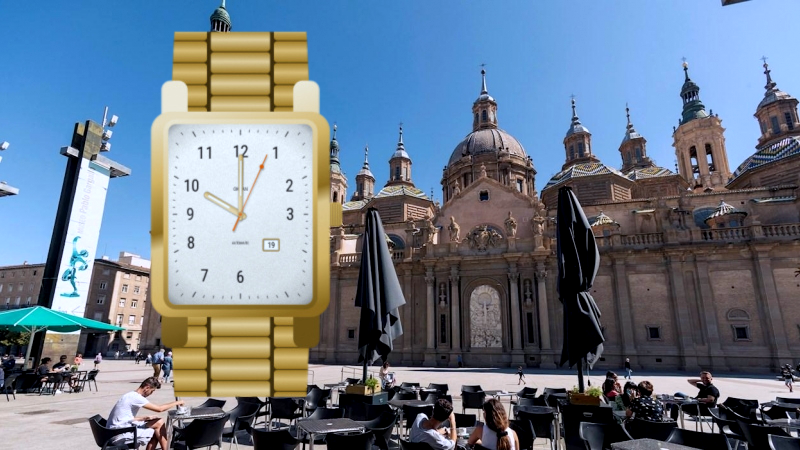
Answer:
10,00,04
